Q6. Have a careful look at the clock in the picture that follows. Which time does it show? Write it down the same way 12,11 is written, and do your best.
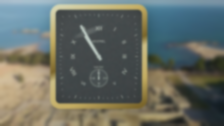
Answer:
10,55
